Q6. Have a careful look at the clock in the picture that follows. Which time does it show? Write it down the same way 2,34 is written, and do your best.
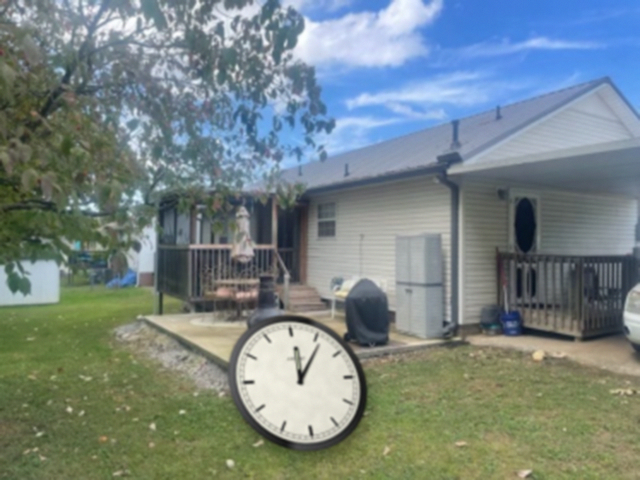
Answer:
12,06
